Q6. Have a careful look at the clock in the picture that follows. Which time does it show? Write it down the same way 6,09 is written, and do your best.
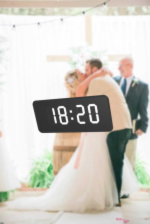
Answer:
18,20
